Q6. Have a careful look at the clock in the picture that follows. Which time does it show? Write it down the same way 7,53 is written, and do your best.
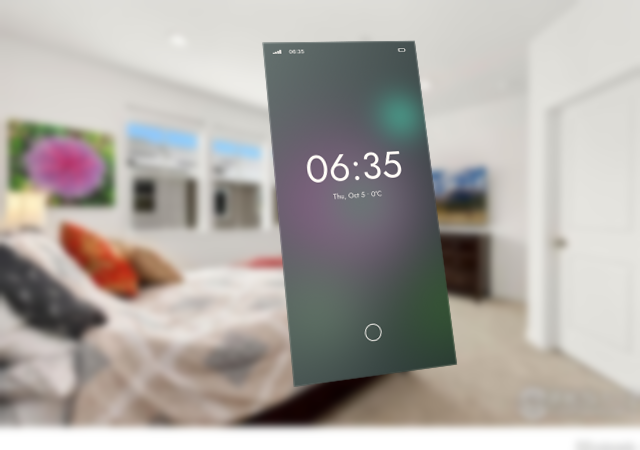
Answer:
6,35
